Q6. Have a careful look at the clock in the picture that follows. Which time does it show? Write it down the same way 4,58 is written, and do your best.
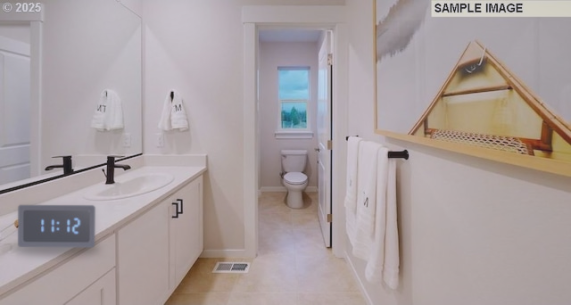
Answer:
11,12
